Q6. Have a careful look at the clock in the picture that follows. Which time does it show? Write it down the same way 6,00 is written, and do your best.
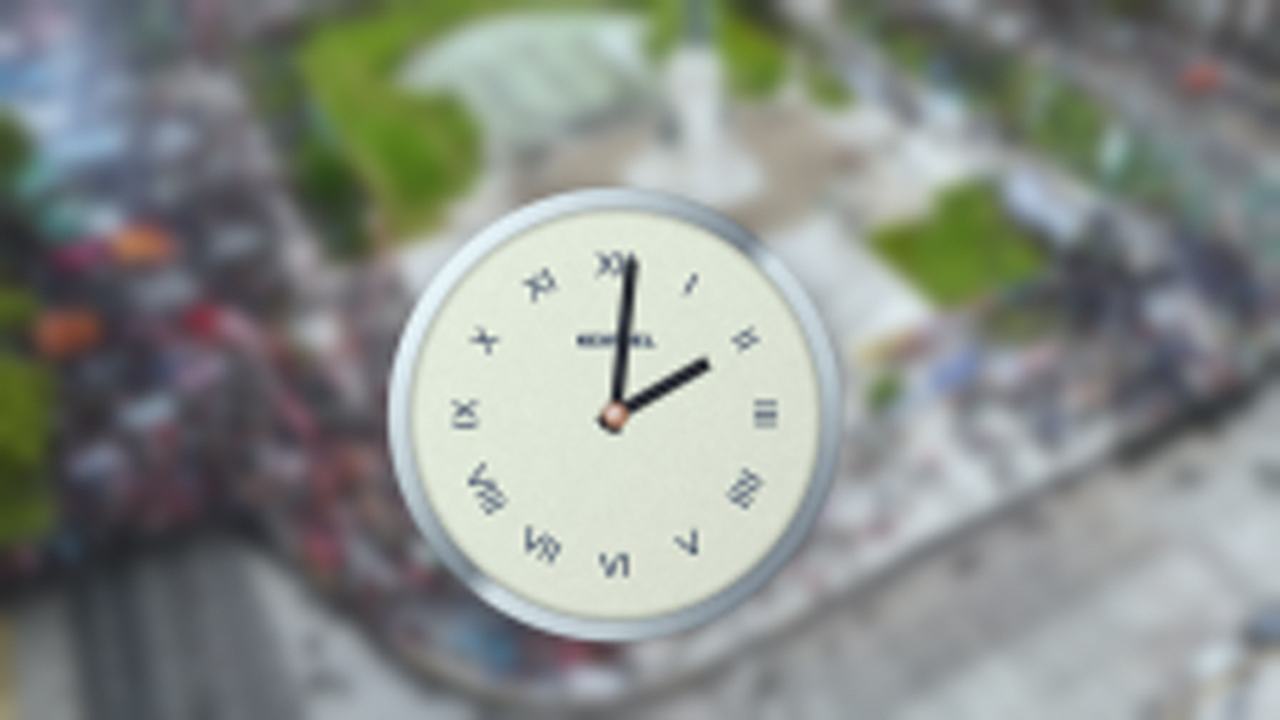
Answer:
2,01
